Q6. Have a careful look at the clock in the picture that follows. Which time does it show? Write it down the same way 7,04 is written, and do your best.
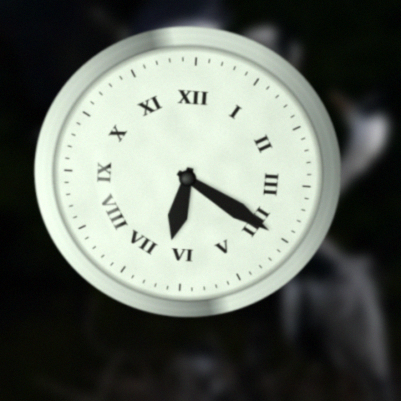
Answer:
6,20
